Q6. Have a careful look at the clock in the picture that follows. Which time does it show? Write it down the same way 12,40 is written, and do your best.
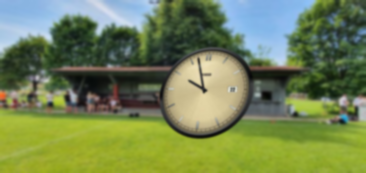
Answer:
9,57
